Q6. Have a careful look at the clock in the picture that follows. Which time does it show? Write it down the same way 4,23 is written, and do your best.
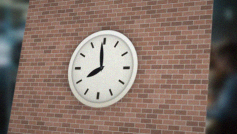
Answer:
7,59
